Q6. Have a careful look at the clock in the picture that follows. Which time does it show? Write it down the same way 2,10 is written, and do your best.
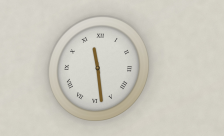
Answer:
11,28
